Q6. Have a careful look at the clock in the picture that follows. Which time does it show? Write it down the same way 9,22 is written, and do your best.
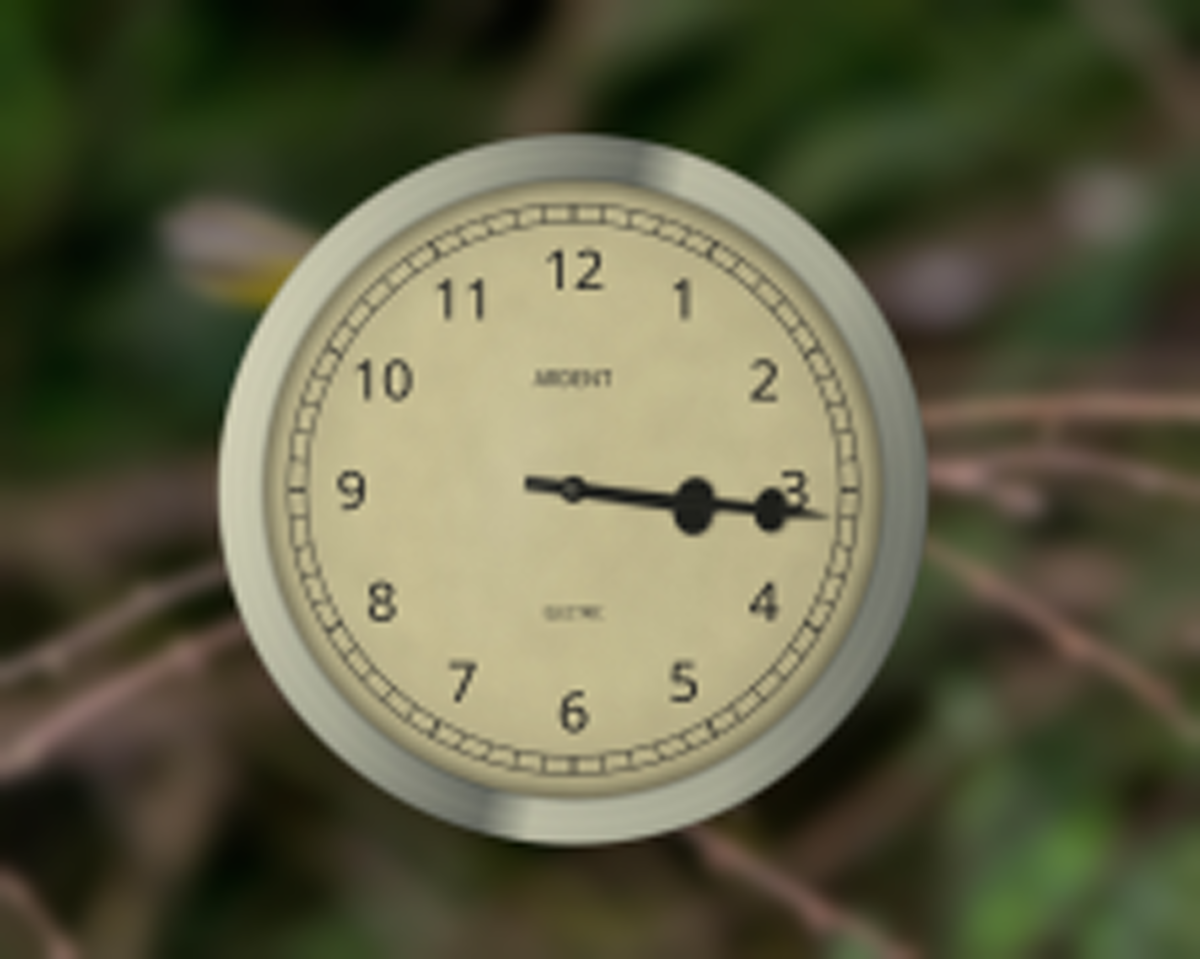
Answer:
3,16
